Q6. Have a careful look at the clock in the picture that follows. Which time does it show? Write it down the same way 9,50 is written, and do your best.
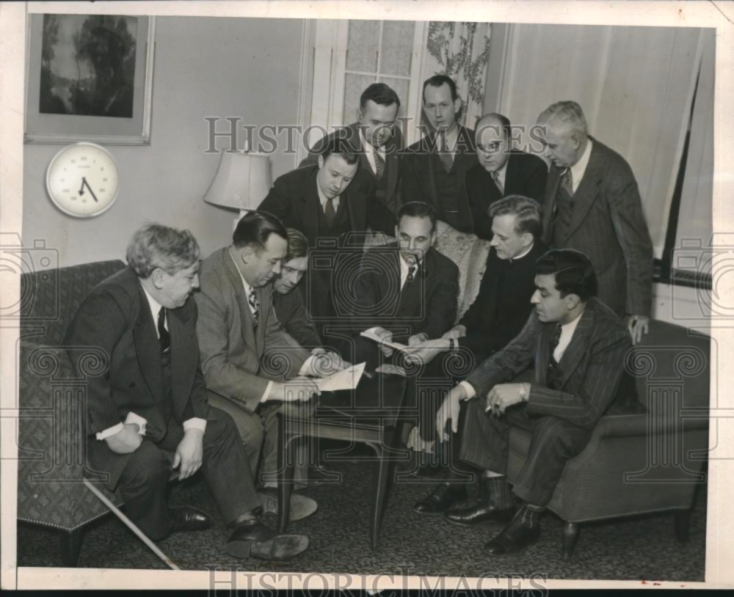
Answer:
6,25
